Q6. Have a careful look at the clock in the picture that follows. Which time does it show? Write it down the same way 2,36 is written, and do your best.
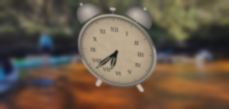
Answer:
6,38
